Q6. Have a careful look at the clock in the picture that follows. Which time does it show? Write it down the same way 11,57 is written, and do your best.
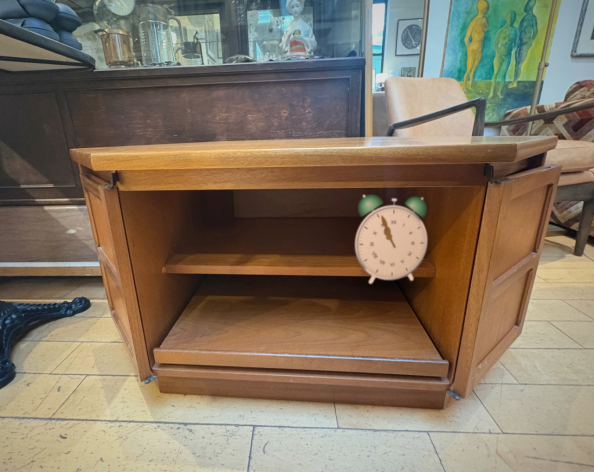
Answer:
10,56
